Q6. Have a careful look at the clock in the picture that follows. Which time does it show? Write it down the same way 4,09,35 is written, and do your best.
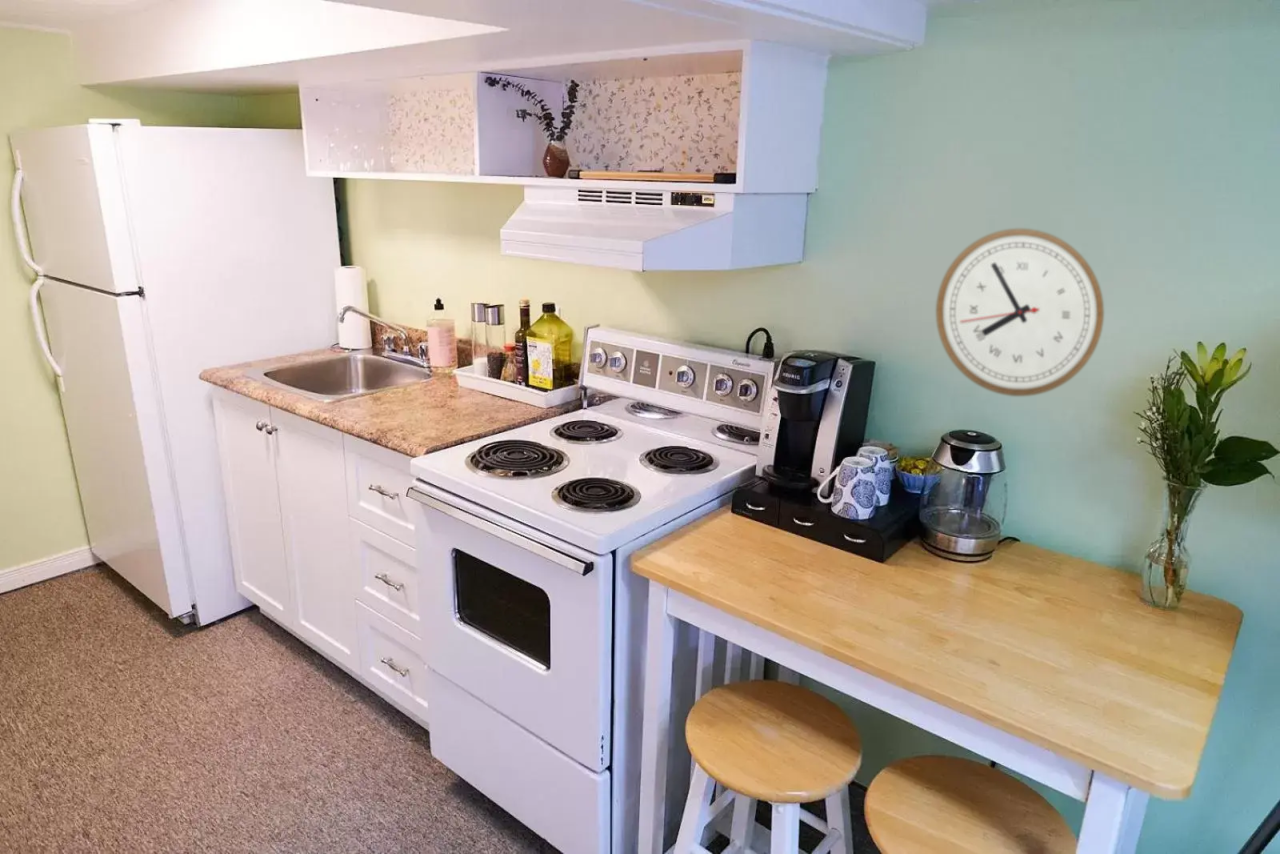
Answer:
7,54,43
